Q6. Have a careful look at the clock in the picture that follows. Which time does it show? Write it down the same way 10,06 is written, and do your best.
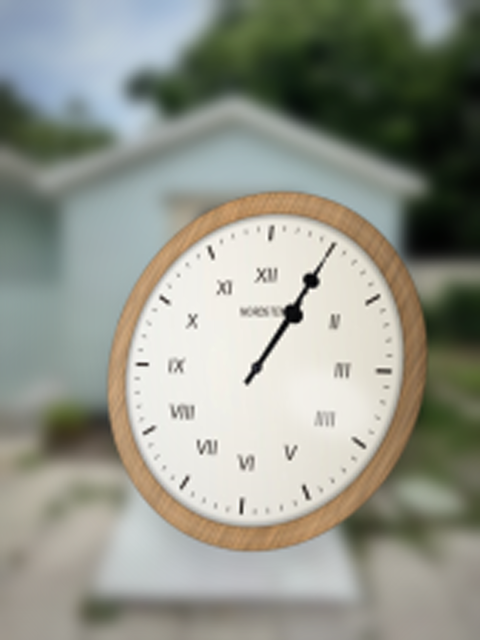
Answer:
1,05
